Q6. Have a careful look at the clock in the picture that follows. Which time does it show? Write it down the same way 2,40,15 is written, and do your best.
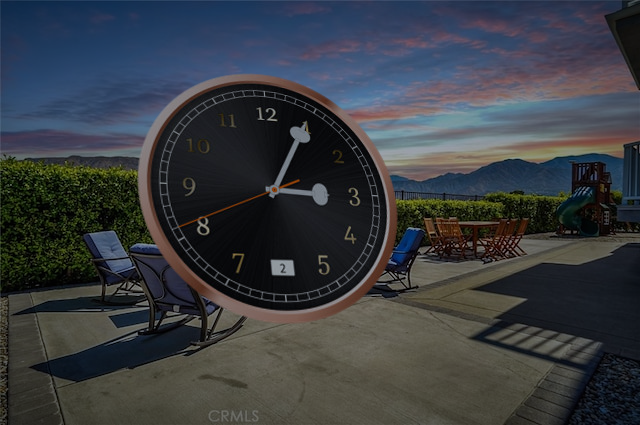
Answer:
3,04,41
